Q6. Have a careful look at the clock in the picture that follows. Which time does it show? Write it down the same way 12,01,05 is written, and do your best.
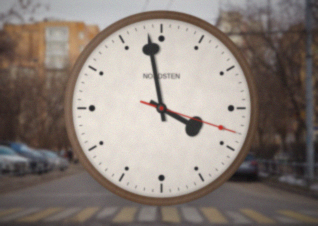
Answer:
3,58,18
